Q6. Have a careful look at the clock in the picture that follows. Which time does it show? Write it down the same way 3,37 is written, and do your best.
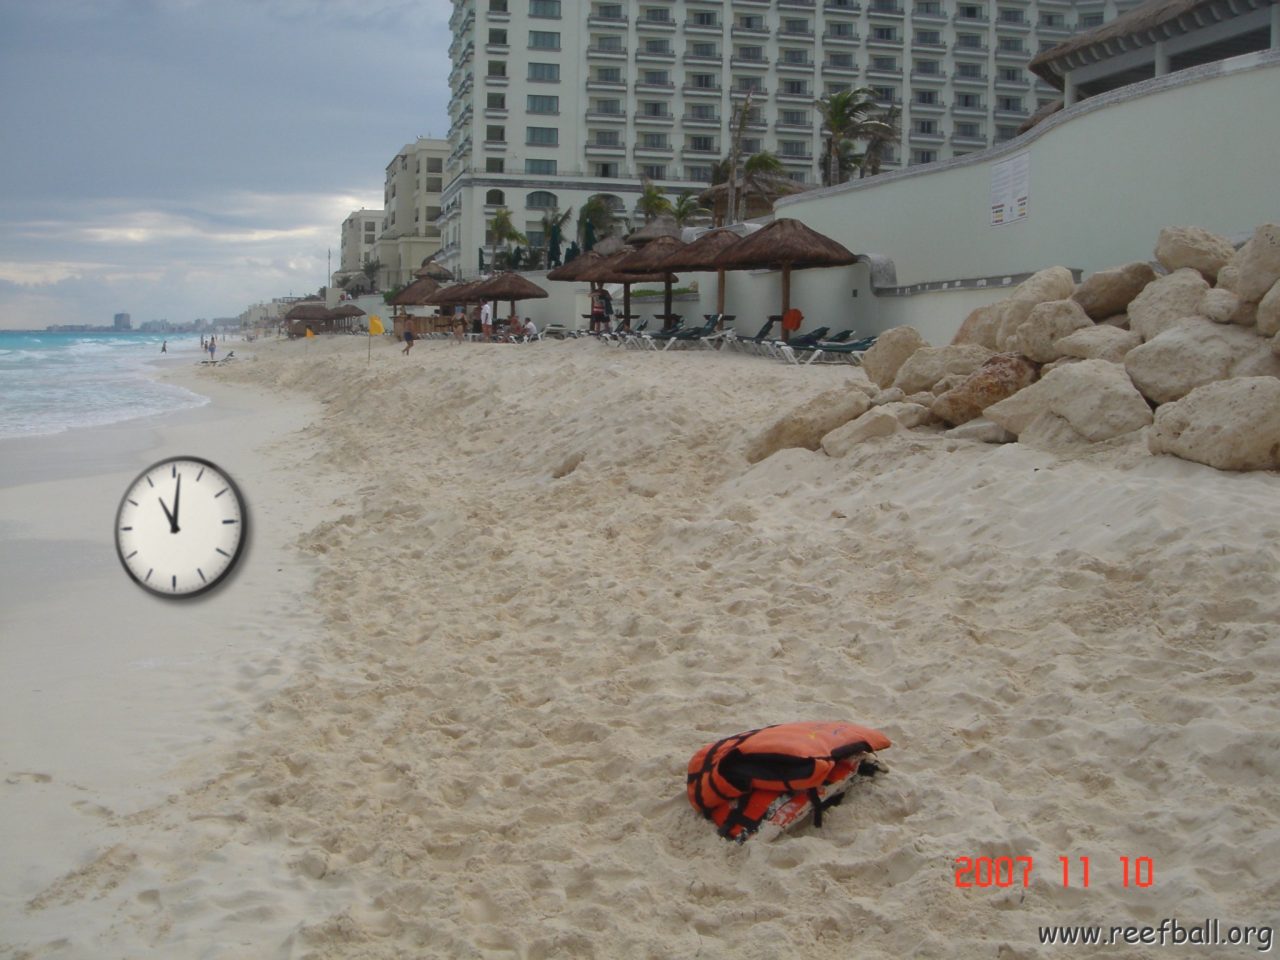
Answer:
11,01
